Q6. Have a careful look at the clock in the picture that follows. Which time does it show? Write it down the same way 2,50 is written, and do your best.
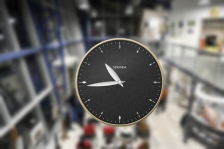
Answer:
10,44
